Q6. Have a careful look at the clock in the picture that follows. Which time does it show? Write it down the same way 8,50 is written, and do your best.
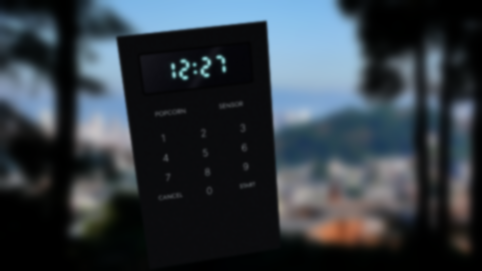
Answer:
12,27
